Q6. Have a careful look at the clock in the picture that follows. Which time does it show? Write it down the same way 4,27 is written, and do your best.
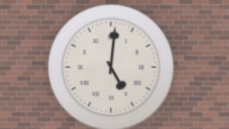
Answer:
5,01
